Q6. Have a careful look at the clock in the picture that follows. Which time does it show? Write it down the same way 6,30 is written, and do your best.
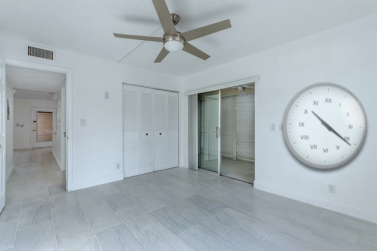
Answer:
10,21
